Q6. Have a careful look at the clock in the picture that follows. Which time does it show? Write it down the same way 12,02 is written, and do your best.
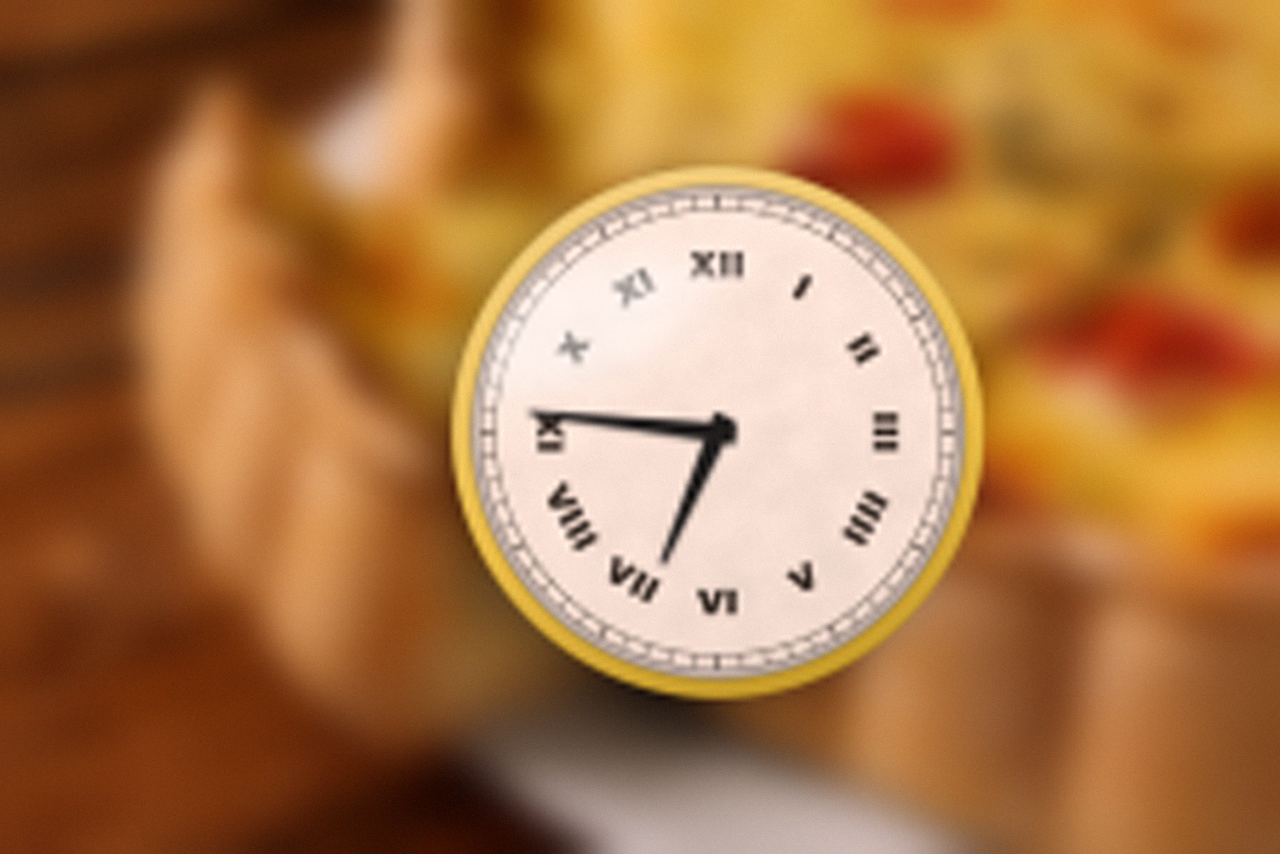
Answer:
6,46
